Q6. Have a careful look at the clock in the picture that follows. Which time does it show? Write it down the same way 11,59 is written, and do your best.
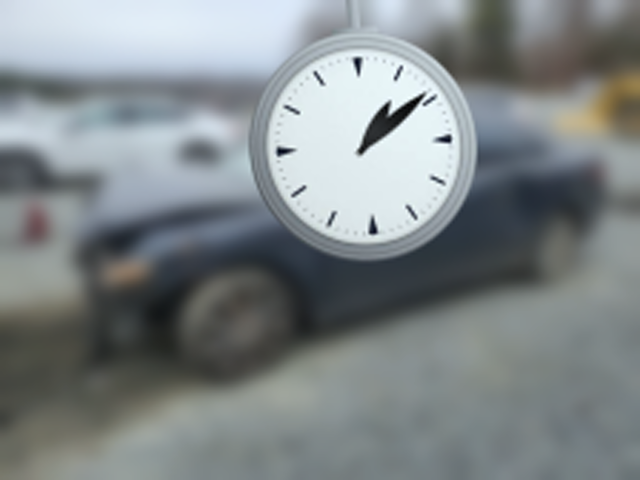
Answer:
1,09
